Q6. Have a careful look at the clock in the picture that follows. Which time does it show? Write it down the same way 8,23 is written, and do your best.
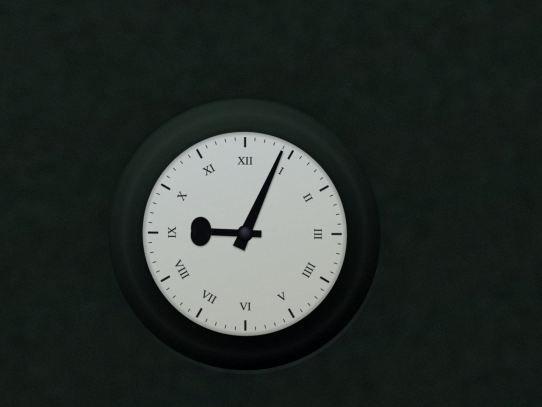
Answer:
9,04
